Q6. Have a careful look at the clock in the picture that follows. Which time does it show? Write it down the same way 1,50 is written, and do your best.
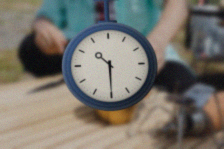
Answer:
10,30
